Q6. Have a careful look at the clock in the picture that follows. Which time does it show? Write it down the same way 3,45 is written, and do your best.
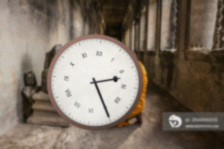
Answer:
2,25
